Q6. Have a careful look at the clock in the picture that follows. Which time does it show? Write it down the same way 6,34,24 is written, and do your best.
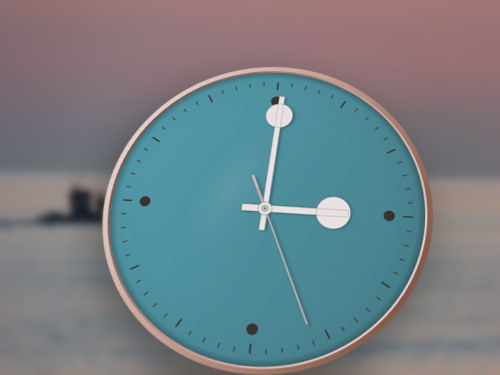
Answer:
3,00,26
